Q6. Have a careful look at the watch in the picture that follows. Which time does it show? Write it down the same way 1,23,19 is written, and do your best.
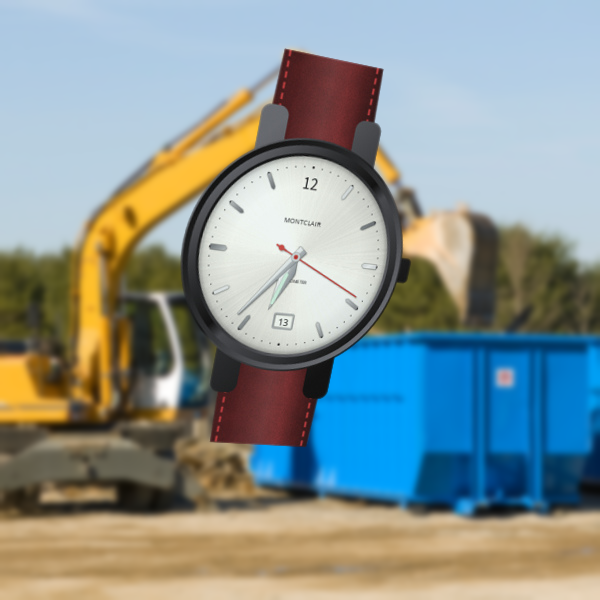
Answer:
6,36,19
